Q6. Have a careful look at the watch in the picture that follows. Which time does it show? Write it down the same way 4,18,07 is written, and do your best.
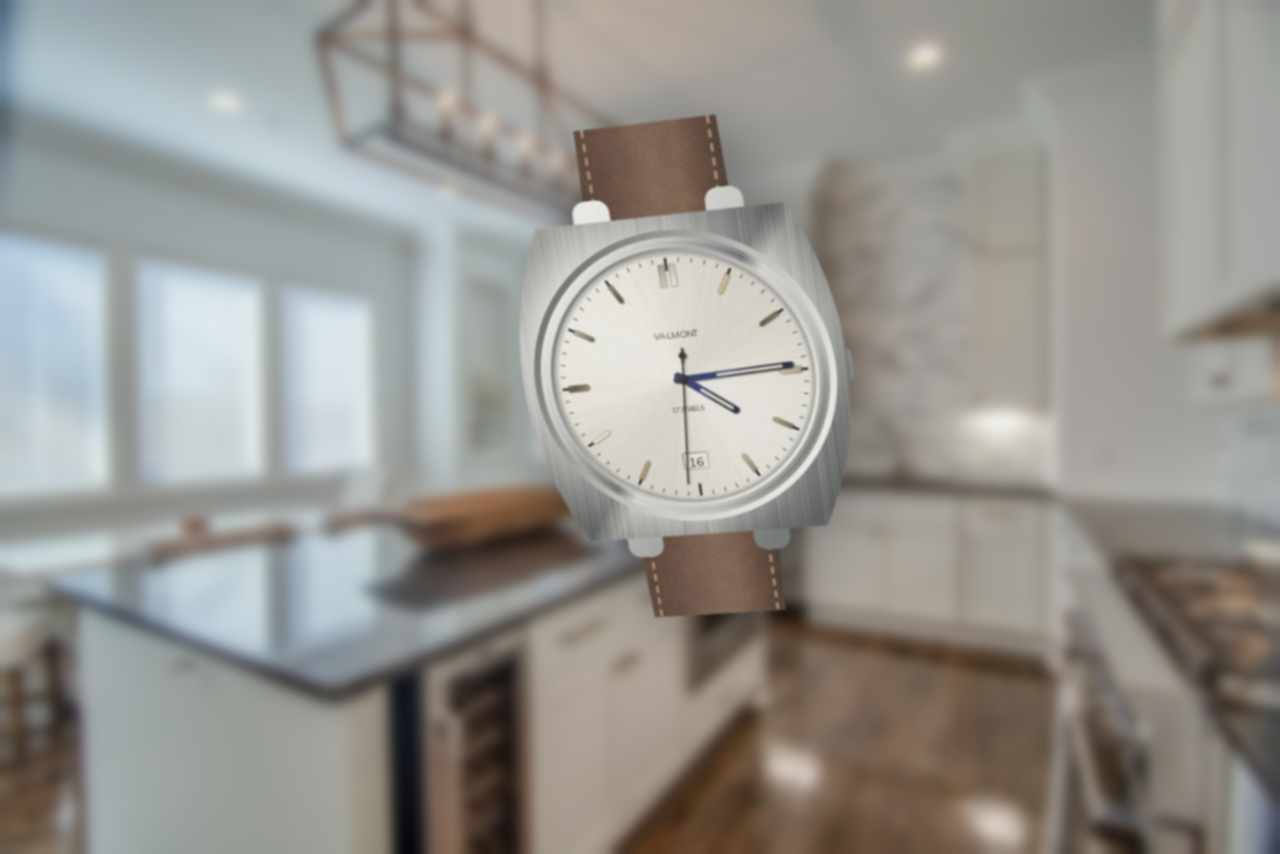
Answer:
4,14,31
